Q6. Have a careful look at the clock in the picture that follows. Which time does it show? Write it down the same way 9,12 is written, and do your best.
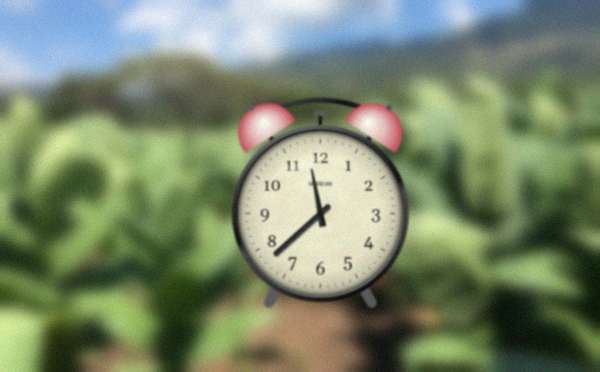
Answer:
11,38
